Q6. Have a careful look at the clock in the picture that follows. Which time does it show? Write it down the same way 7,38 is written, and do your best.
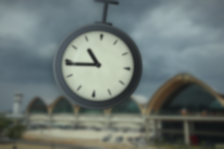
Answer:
10,44
